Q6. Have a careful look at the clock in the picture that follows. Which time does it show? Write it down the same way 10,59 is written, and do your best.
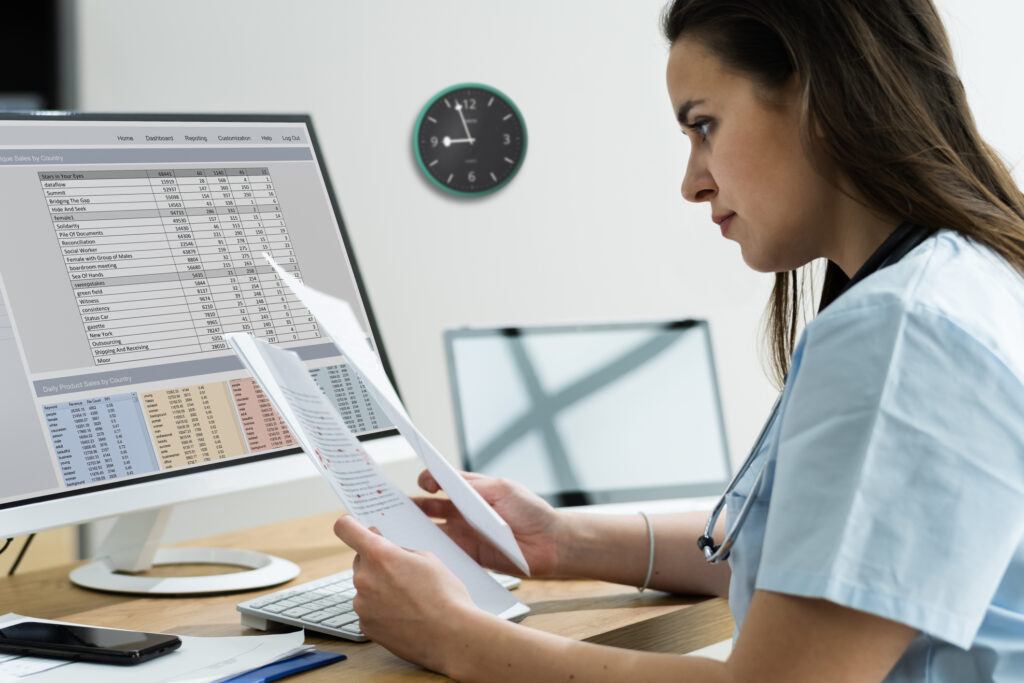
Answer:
8,57
